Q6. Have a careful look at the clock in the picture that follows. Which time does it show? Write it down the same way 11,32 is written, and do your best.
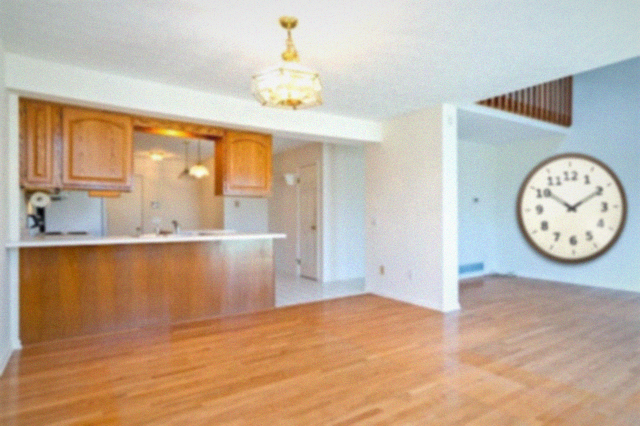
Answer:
10,10
